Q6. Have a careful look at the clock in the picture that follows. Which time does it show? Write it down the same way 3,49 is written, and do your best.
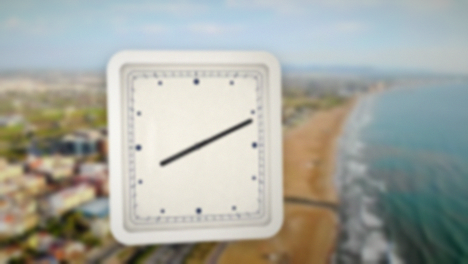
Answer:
8,11
